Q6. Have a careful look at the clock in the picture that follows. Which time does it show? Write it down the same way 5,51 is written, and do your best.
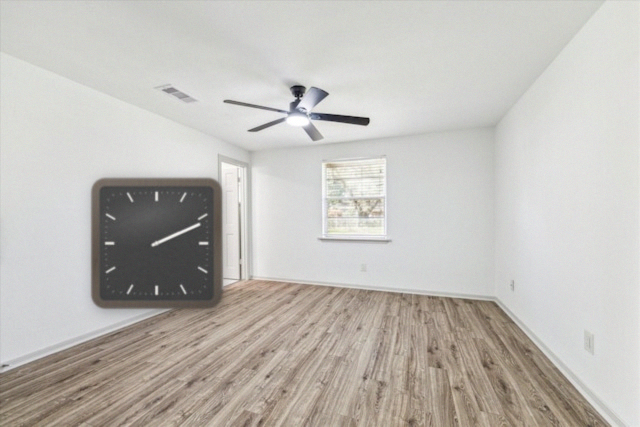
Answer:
2,11
